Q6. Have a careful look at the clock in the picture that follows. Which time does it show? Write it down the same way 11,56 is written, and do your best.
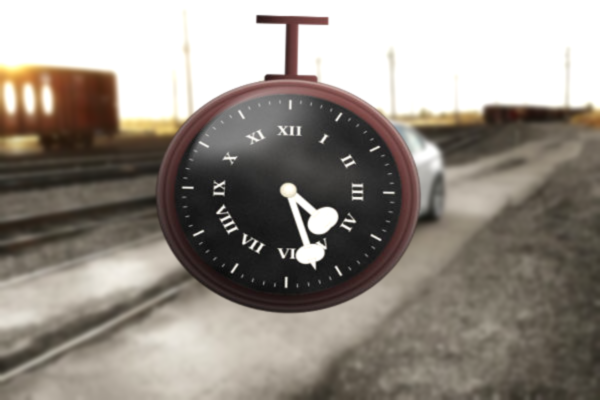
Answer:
4,27
